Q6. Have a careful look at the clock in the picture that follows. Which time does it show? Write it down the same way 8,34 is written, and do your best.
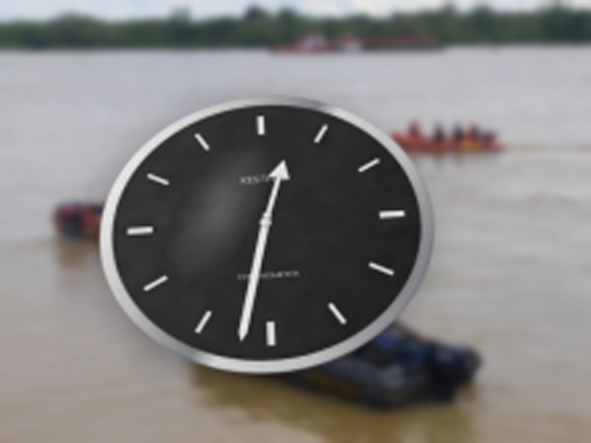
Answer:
12,32
